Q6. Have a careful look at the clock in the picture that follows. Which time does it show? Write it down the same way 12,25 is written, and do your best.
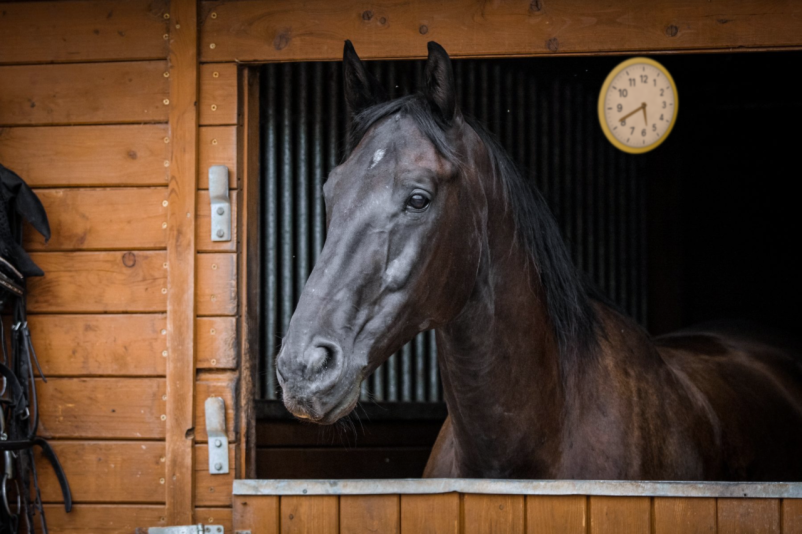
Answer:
5,41
